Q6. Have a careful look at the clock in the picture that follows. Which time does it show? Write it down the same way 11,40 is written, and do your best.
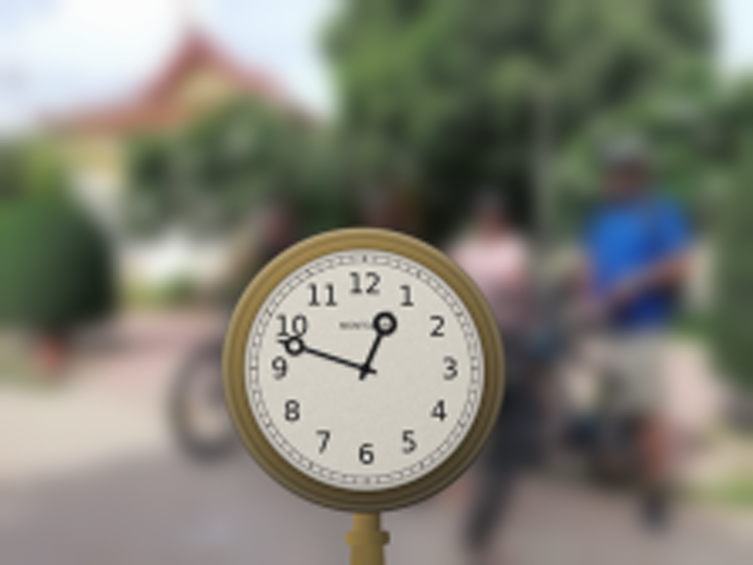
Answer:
12,48
